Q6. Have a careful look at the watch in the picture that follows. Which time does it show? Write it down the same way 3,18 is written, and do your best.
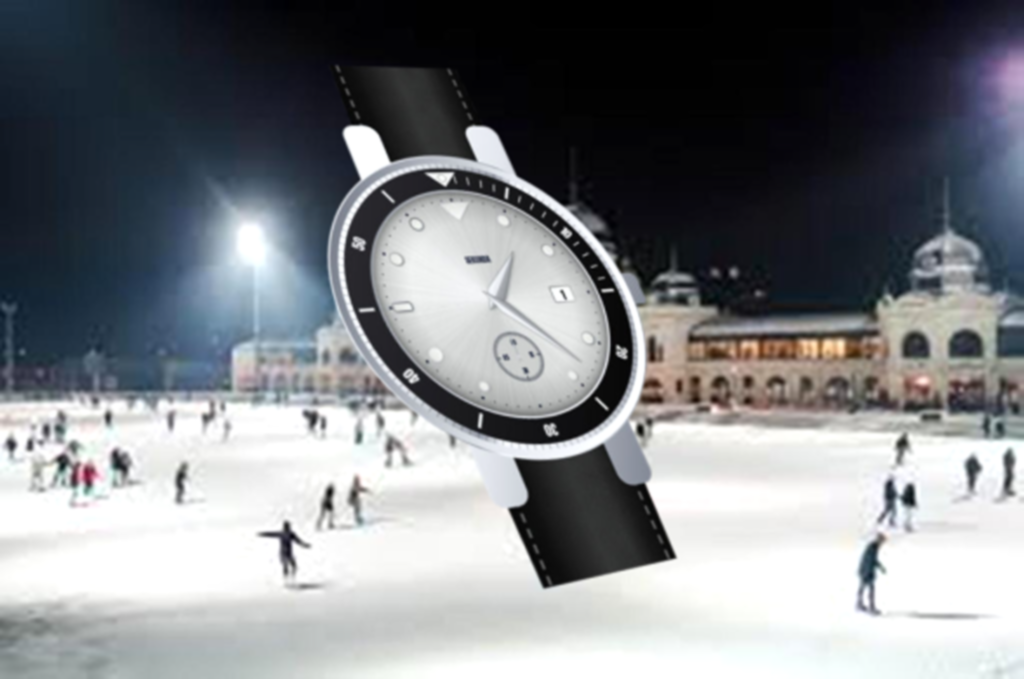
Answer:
1,23
